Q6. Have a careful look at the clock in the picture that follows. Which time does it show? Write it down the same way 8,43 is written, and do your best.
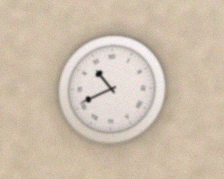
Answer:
10,41
